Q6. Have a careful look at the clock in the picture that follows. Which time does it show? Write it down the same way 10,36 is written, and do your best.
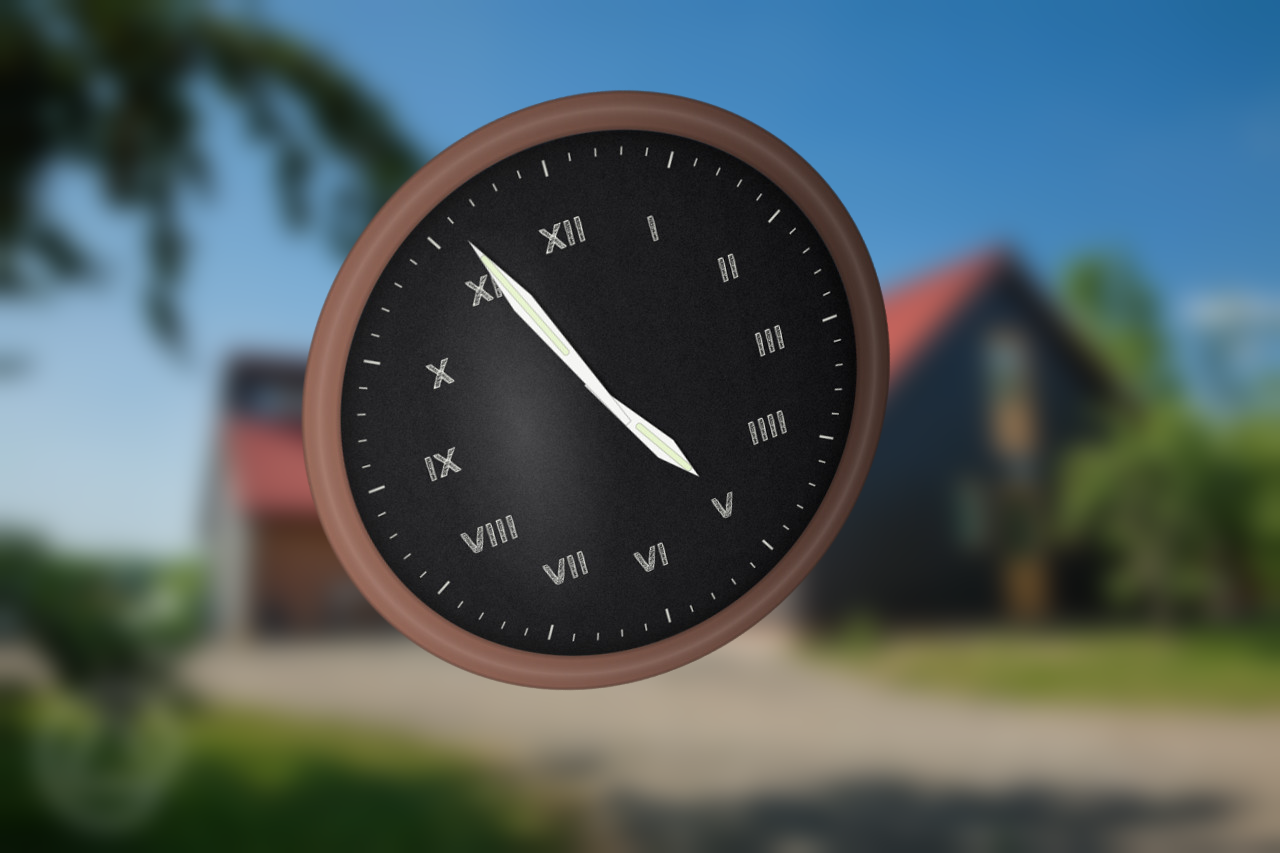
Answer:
4,56
